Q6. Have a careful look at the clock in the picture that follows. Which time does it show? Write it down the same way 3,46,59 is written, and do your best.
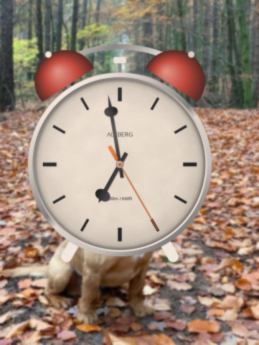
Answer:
6,58,25
